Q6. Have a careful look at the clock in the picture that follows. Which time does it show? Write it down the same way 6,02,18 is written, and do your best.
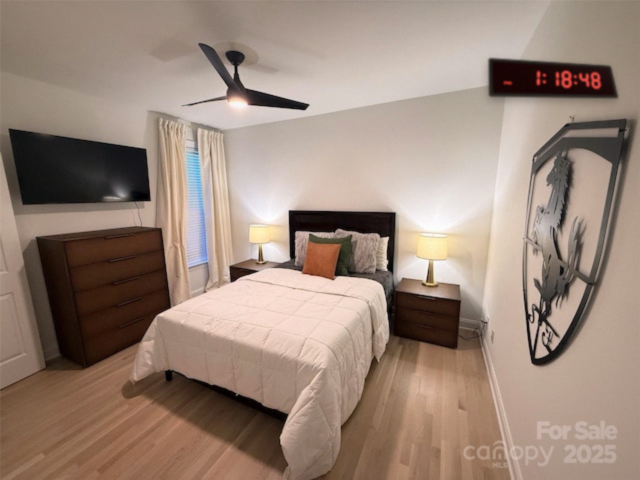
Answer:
1,18,48
